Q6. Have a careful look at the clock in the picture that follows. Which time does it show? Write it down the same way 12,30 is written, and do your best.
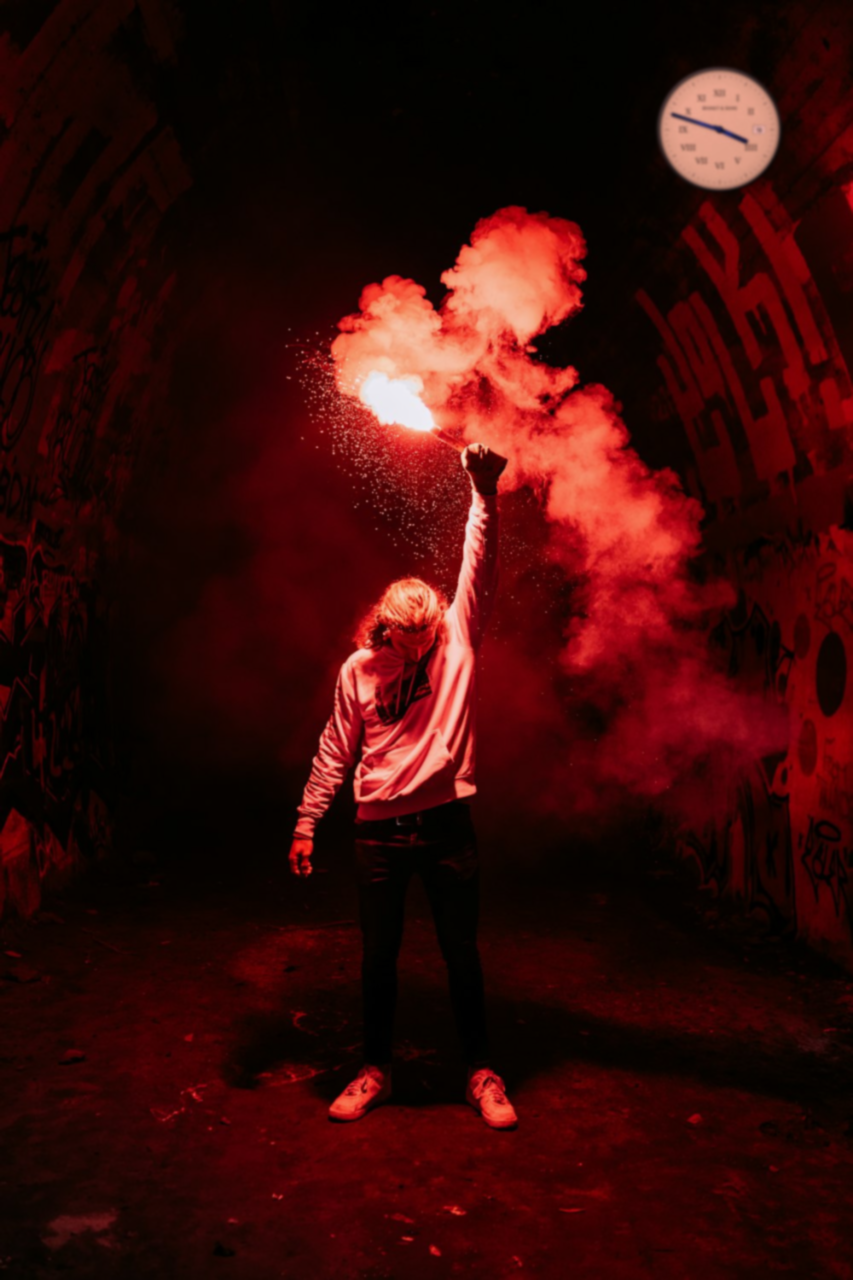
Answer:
3,48
